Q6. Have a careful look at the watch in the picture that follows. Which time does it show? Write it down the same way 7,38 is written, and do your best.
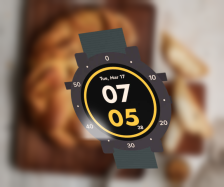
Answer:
7,05
